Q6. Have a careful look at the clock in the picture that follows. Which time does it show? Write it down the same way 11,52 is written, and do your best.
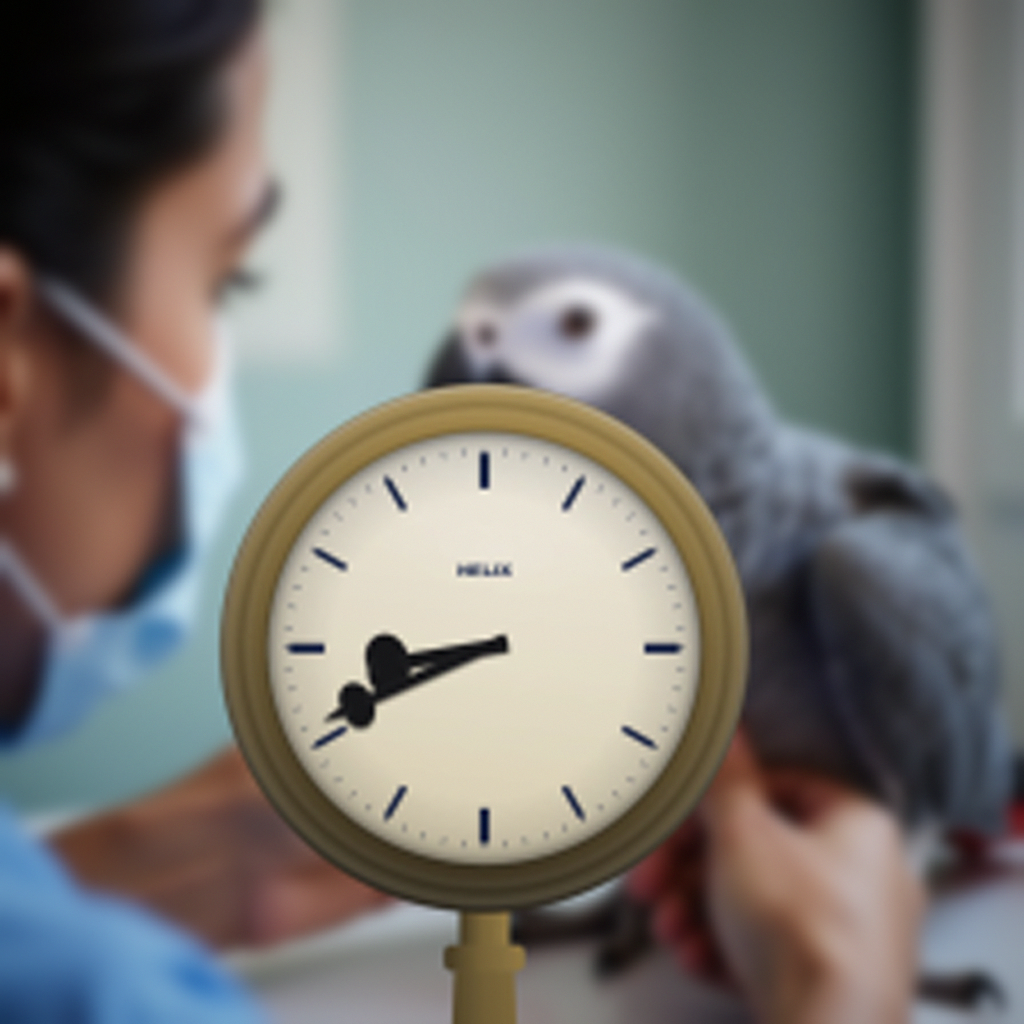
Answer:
8,41
